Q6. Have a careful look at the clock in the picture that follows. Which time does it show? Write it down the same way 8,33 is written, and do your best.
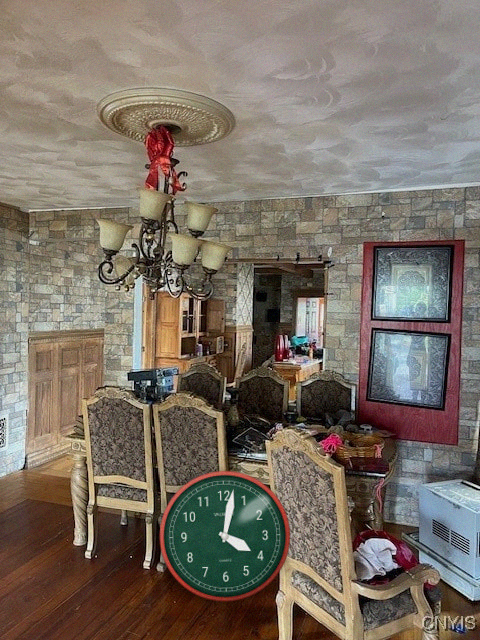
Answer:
4,02
